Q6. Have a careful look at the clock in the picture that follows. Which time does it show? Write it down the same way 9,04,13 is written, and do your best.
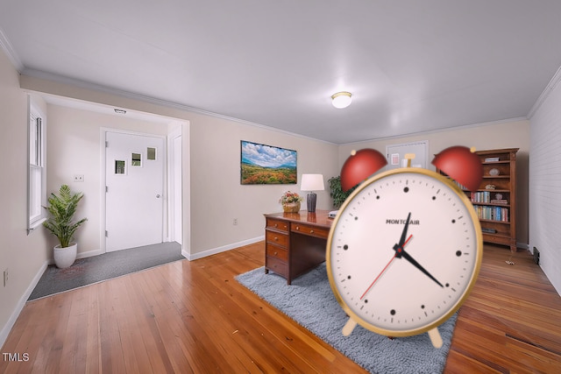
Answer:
12,20,36
